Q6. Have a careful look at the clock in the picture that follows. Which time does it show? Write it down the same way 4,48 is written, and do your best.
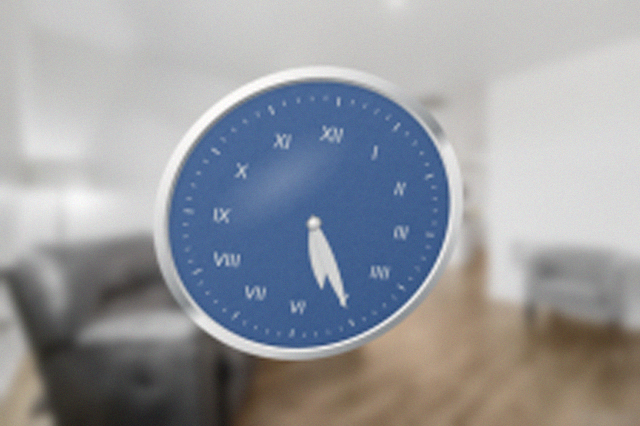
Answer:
5,25
